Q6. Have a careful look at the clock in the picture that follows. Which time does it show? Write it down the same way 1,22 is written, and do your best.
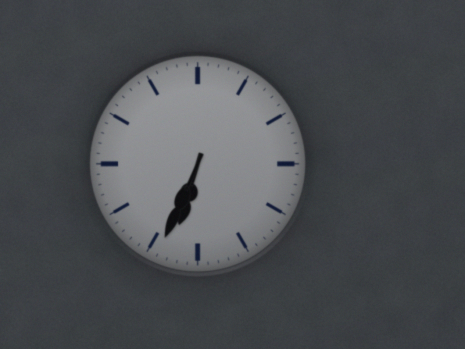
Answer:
6,34
